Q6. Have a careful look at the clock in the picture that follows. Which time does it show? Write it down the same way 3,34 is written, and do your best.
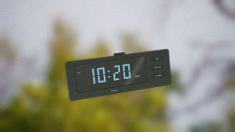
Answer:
10,20
